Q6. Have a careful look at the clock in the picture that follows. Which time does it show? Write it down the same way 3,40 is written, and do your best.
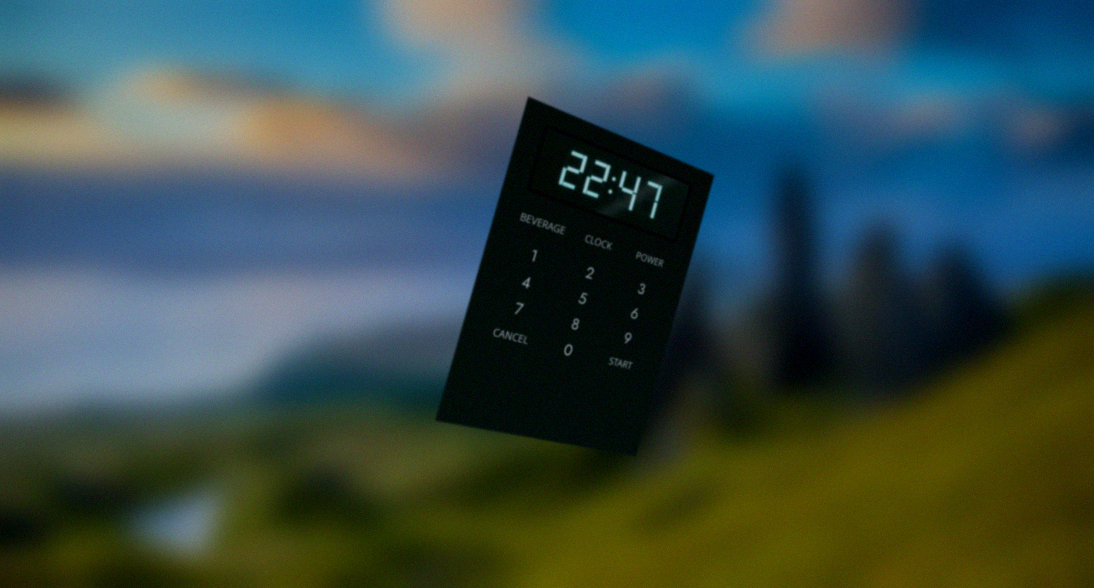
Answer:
22,47
